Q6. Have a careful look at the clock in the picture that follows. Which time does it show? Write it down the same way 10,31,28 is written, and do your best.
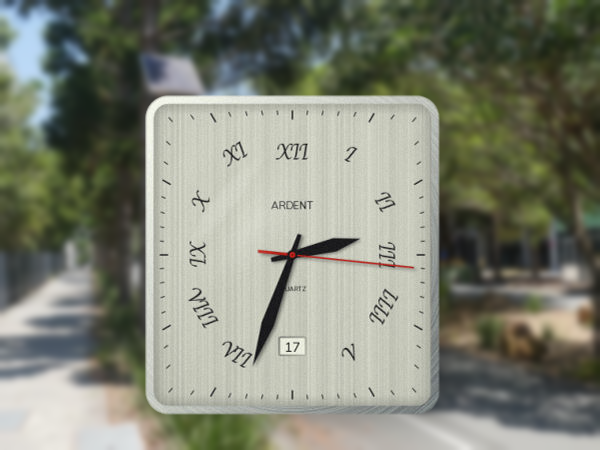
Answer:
2,33,16
